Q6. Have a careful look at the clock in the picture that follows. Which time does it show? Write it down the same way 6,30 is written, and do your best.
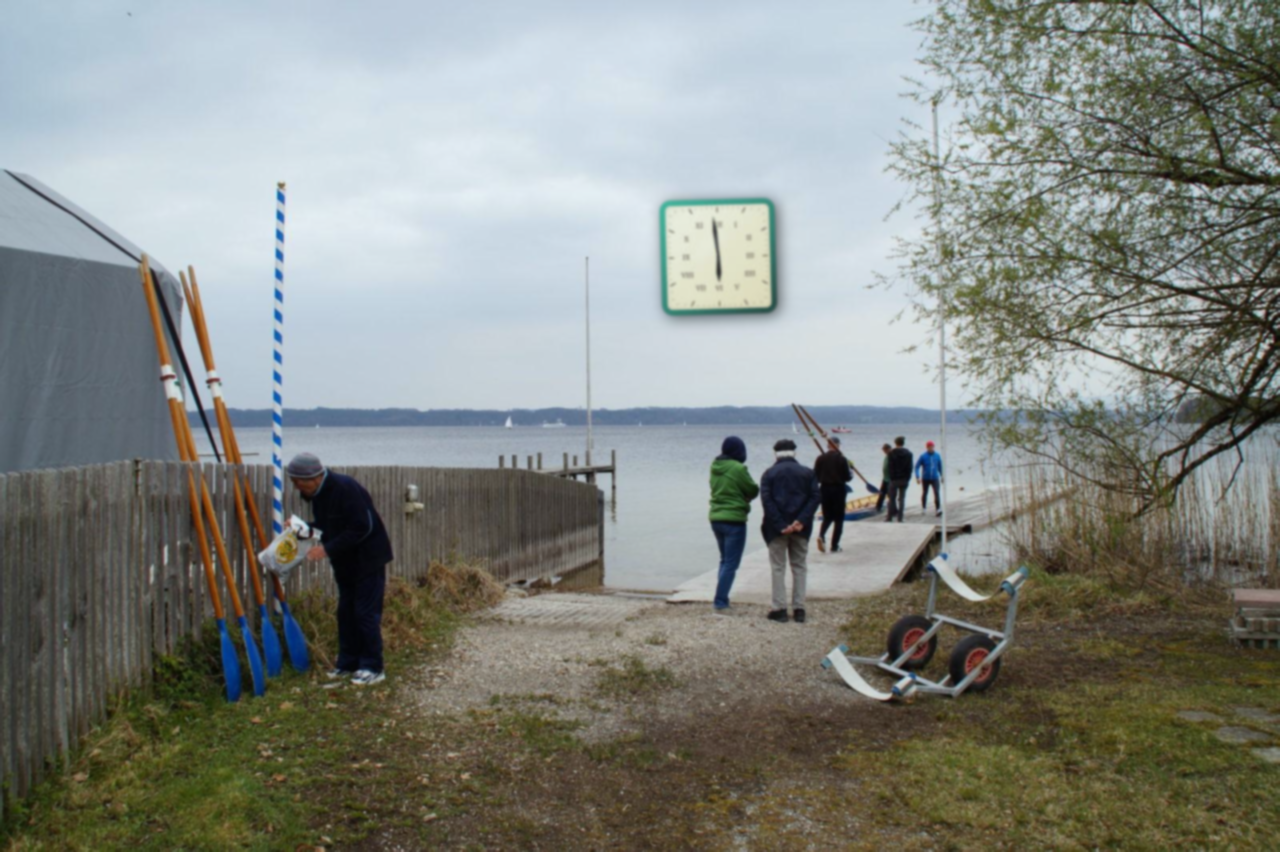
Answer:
5,59
